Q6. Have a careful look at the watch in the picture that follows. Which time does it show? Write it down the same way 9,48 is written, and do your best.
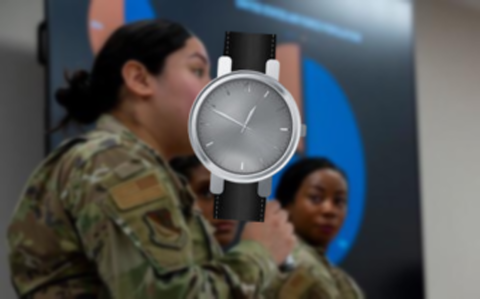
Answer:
12,49
